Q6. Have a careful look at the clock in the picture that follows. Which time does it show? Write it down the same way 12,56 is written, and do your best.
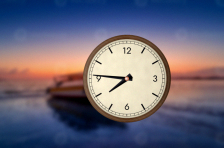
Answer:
7,46
